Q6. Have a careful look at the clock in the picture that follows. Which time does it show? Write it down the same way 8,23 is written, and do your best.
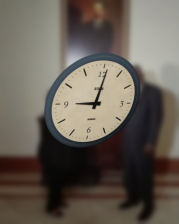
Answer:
9,01
